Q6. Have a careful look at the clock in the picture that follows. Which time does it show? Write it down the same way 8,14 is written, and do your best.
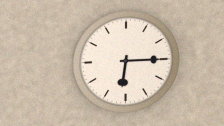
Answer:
6,15
